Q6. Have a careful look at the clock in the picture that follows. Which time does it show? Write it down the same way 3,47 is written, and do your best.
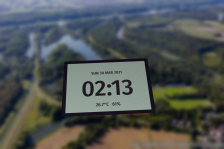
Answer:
2,13
